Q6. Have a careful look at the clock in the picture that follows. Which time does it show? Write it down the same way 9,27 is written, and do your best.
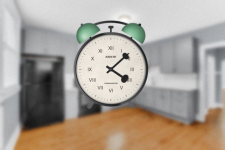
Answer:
4,08
